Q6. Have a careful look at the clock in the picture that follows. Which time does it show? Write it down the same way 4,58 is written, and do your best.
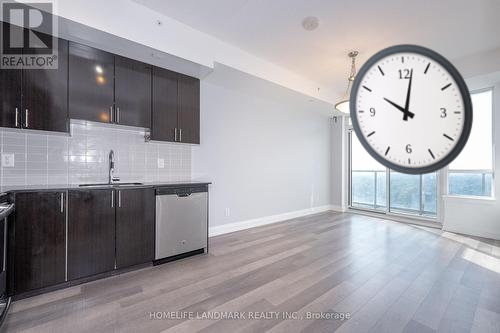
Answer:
10,02
